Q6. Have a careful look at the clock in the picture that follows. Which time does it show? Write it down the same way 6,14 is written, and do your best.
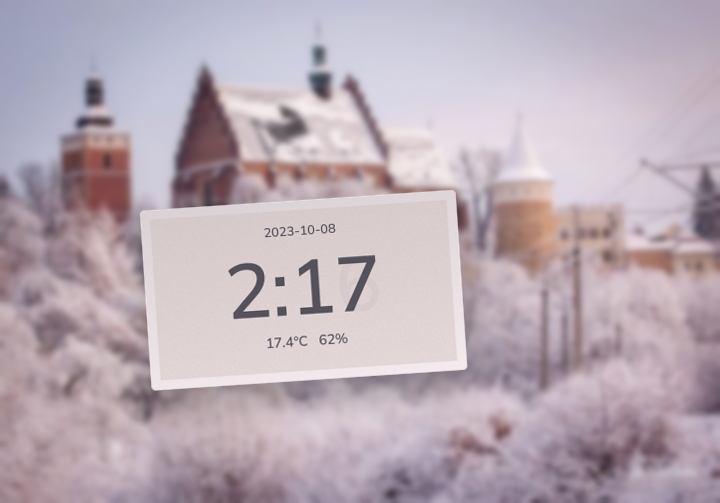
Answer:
2,17
